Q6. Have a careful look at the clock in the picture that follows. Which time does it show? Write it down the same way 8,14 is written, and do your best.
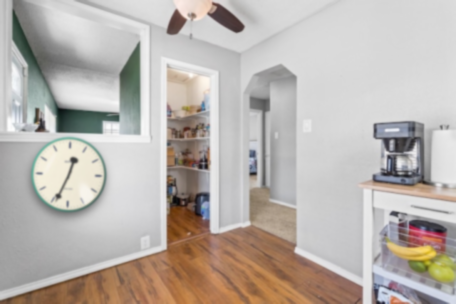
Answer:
12,34
